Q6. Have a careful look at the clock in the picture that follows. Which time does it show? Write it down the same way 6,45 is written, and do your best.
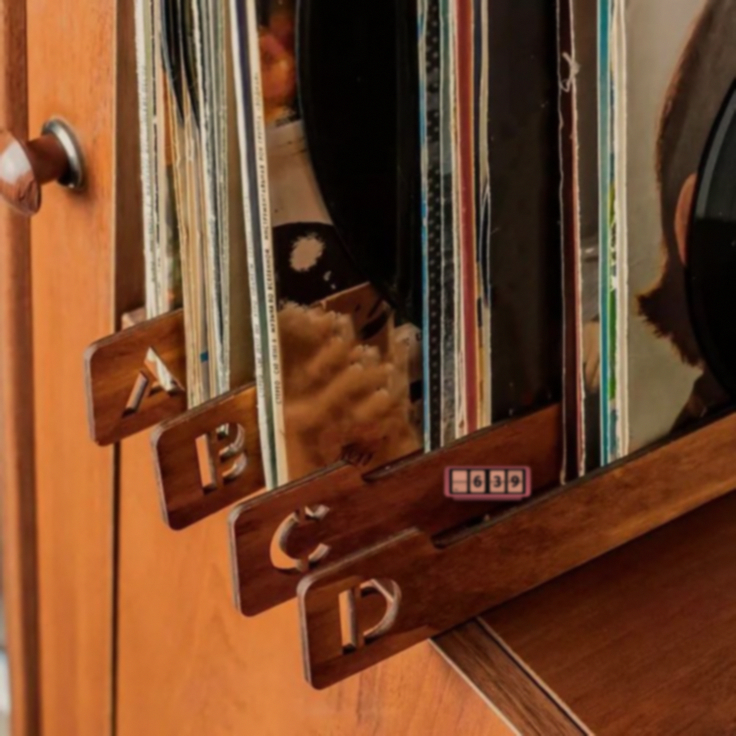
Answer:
6,39
